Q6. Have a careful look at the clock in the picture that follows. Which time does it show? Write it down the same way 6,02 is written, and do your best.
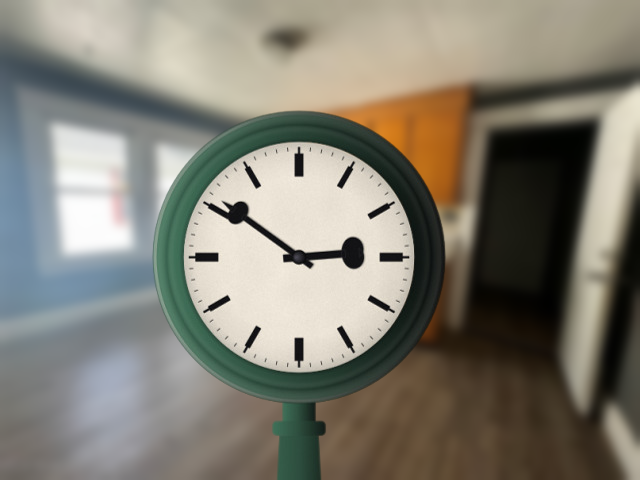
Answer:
2,51
